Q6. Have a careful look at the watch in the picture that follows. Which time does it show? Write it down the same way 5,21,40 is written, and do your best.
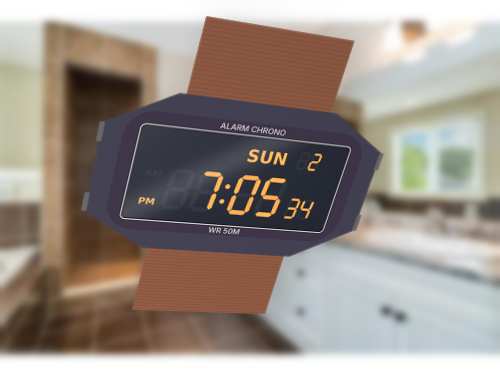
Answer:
7,05,34
